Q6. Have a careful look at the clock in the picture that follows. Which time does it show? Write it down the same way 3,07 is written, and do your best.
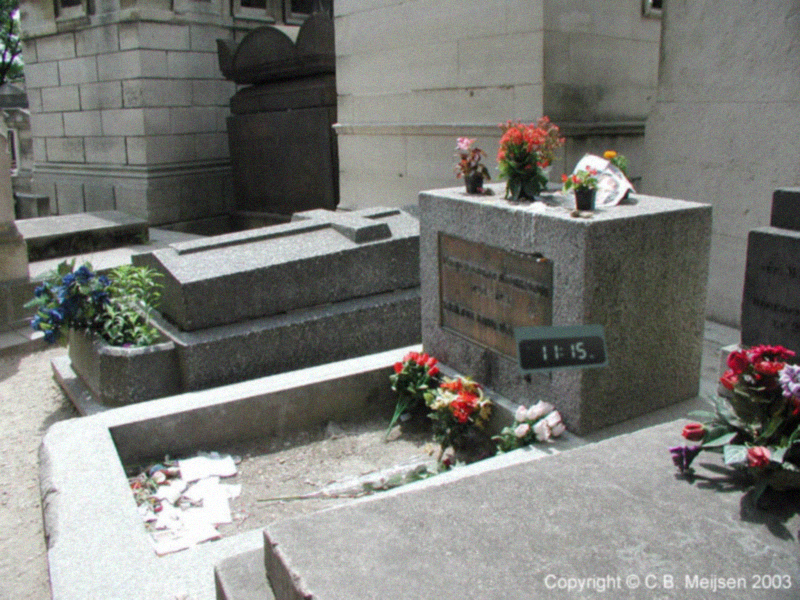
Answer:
11,15
